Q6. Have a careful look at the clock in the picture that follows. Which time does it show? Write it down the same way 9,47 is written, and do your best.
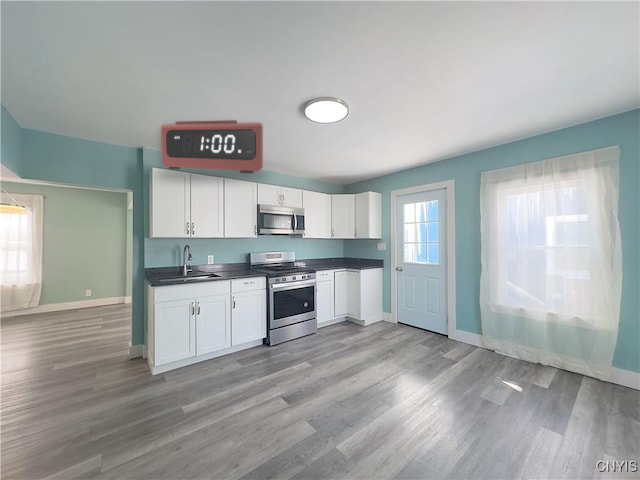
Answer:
1,00
